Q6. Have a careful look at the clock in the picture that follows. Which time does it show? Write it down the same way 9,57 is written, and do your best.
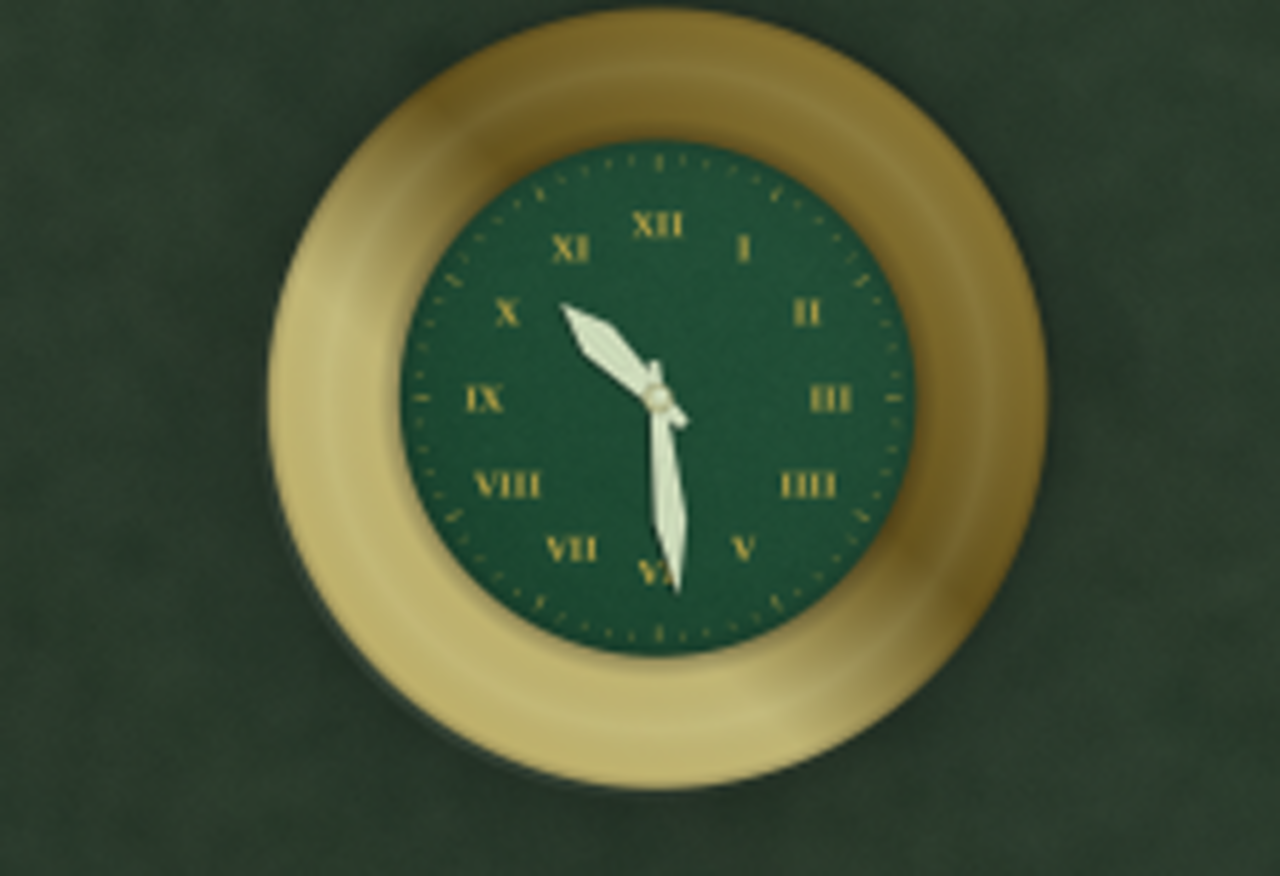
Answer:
10,29
